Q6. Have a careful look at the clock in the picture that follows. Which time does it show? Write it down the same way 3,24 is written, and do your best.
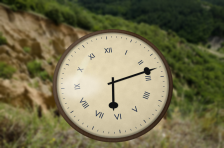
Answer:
6,13
